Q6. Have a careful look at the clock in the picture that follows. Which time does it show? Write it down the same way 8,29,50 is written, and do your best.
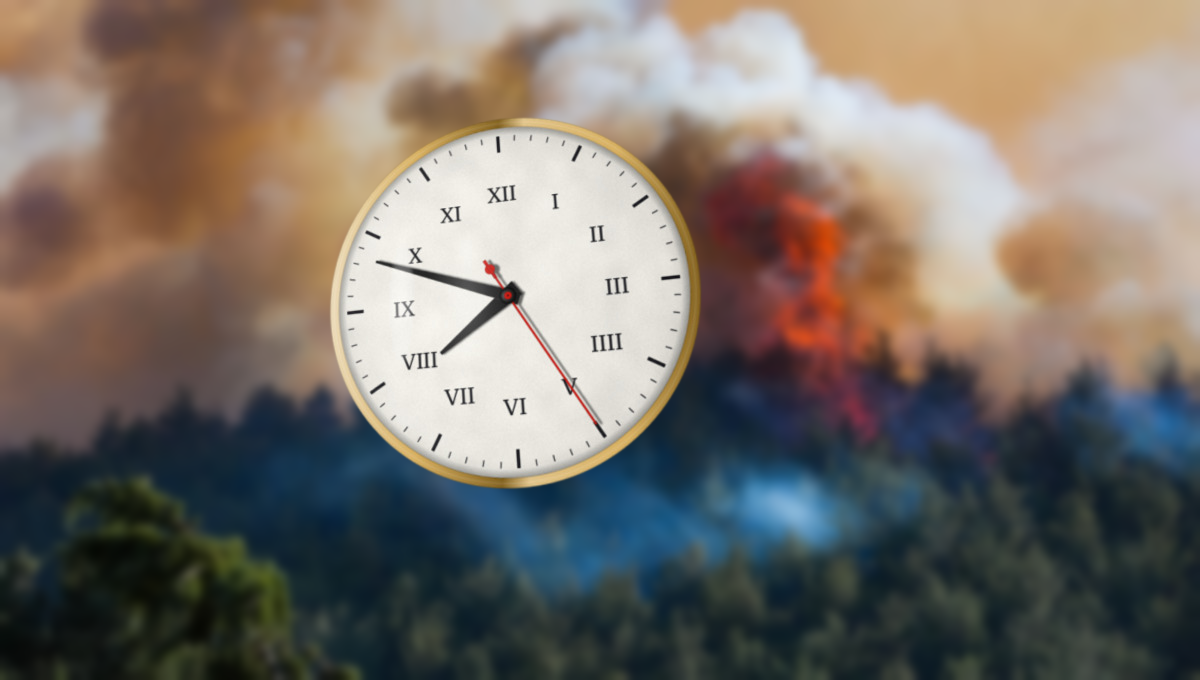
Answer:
7,48,25
